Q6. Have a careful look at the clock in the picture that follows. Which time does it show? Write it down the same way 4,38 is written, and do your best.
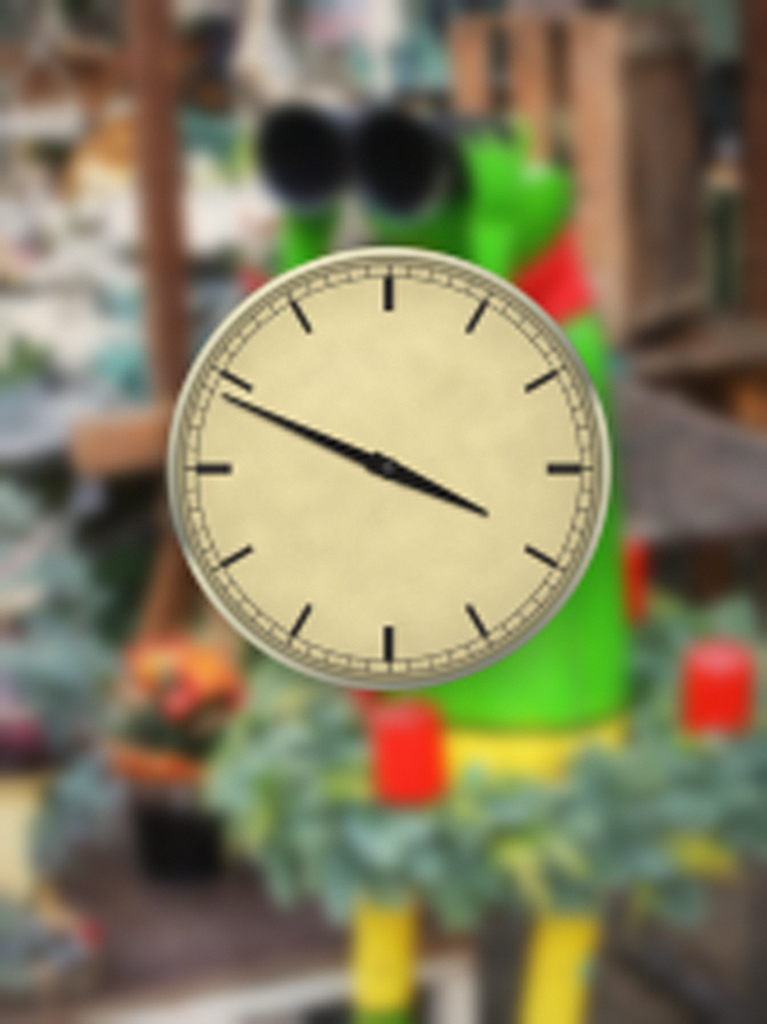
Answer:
3,49
